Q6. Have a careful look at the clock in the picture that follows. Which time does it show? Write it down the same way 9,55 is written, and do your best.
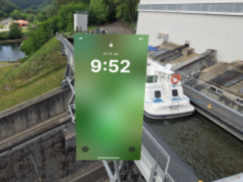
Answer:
9,52
